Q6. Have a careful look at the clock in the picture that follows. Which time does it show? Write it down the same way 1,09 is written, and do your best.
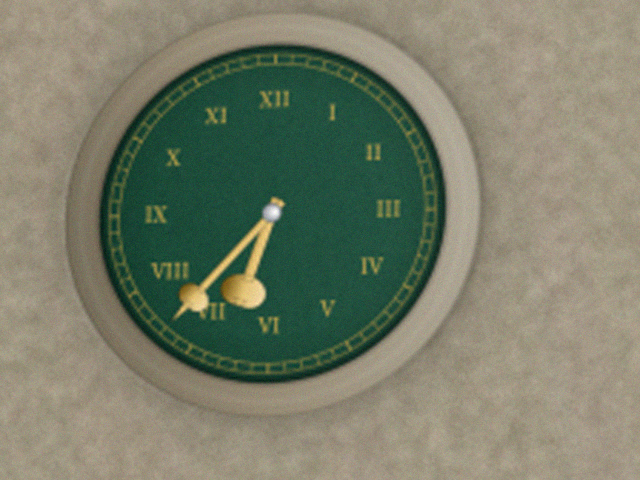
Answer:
6,37
